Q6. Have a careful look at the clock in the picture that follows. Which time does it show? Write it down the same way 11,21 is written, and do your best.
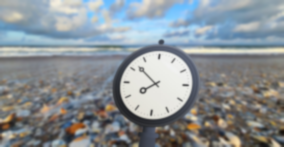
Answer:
7,52
